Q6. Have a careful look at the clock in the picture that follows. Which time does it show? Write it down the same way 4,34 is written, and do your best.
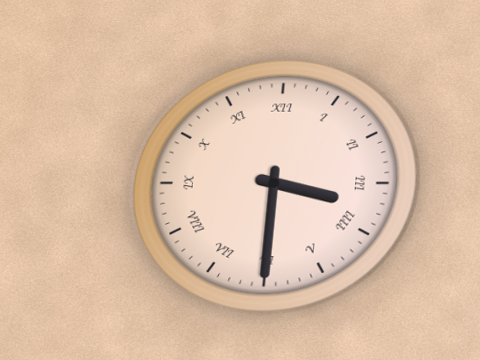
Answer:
3,30
